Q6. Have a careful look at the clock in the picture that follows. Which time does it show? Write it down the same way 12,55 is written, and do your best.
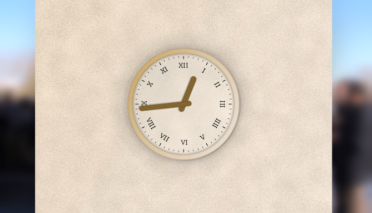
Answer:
12,44
